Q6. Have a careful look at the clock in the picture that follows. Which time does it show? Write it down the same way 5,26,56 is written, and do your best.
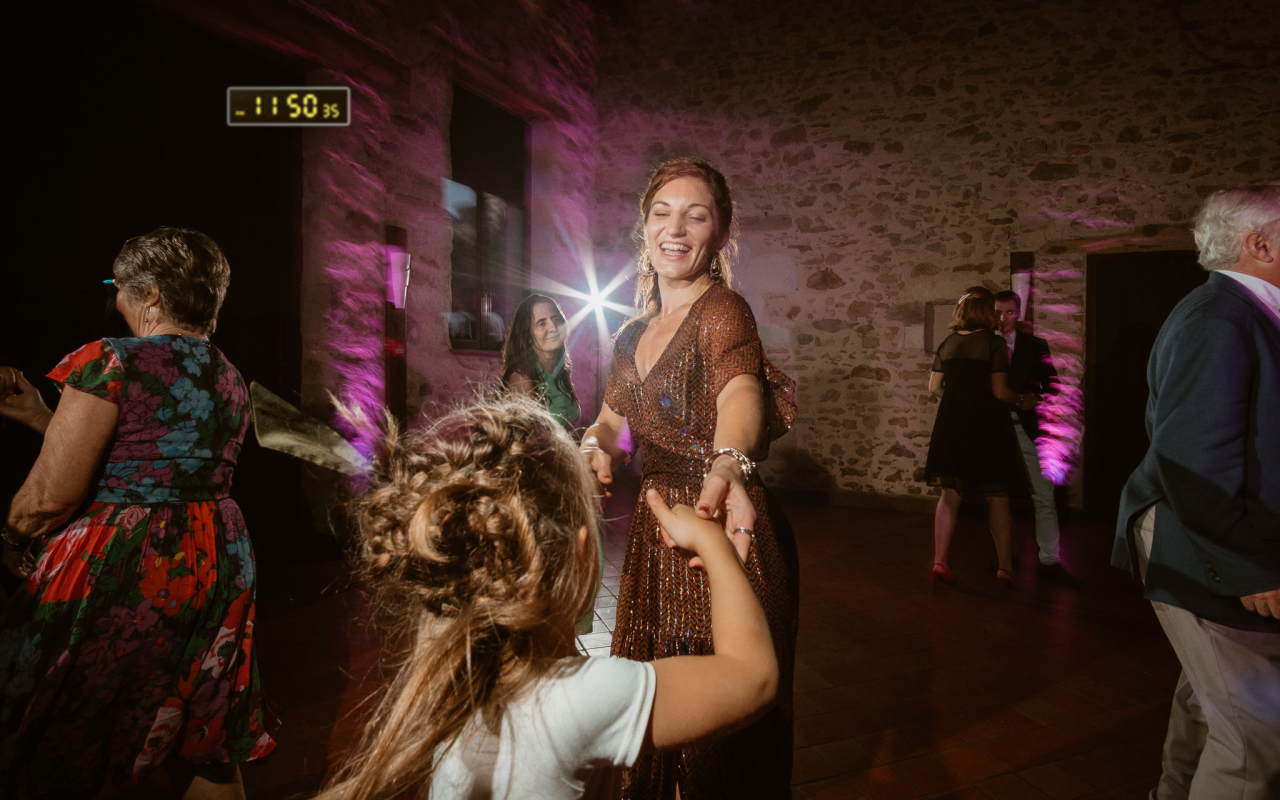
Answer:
11,50,35
